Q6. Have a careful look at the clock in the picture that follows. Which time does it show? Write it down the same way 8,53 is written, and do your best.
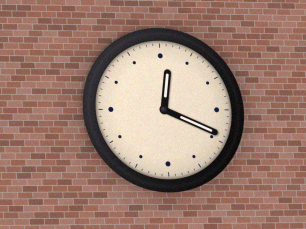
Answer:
12,19
